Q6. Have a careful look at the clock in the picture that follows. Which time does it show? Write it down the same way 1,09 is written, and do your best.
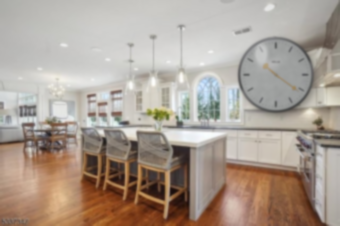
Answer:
10,21
